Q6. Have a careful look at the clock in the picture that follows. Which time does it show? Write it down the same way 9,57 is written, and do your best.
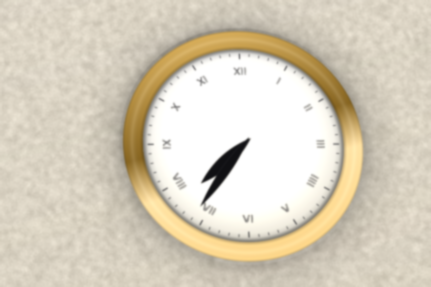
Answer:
7,36
